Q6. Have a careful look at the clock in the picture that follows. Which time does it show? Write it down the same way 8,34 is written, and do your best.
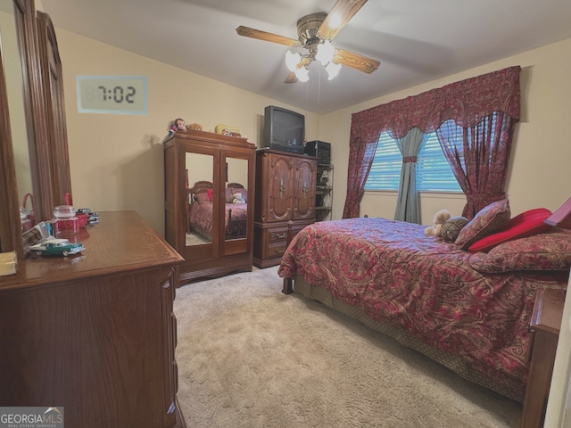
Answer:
7,02
